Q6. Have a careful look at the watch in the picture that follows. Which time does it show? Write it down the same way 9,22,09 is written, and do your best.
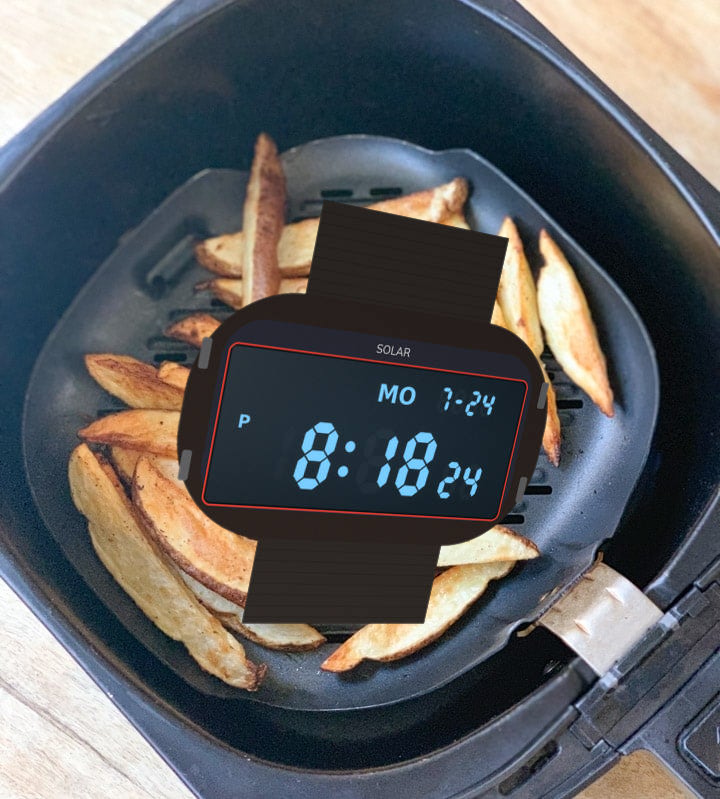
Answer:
8,18,24
